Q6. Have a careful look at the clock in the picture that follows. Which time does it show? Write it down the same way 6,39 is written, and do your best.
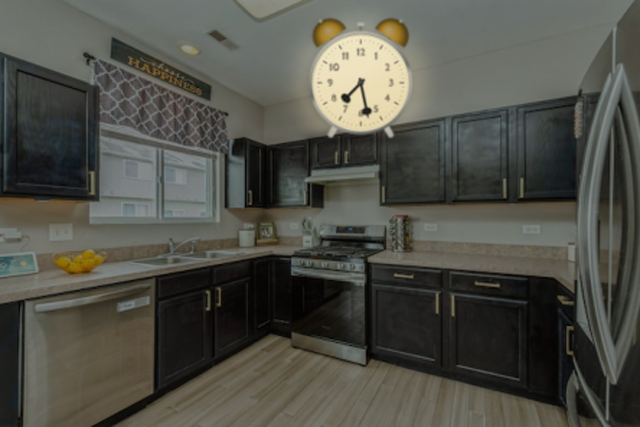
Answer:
7,28
